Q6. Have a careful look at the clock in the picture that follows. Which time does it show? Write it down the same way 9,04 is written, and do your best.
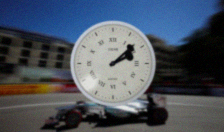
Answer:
2,08
